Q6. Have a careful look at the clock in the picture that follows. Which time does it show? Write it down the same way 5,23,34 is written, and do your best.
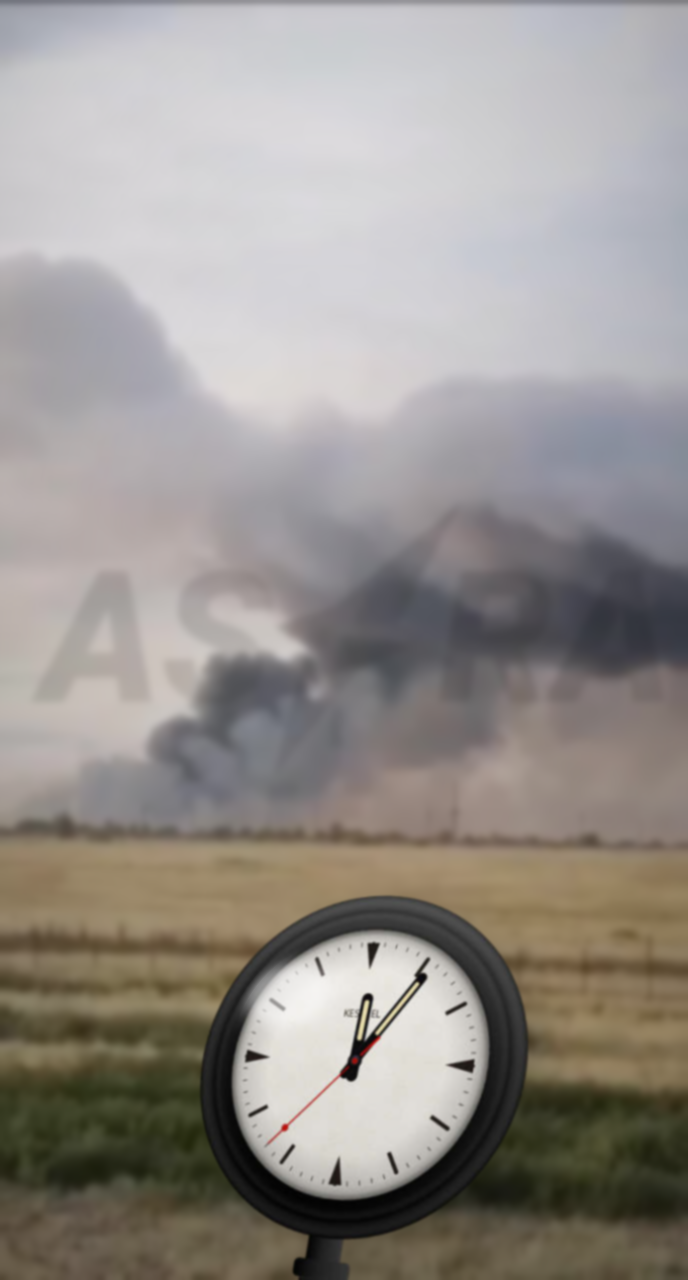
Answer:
12,05,37
